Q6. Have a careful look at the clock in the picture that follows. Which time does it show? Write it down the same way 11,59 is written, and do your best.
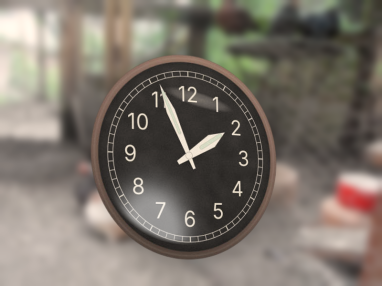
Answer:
1,56
